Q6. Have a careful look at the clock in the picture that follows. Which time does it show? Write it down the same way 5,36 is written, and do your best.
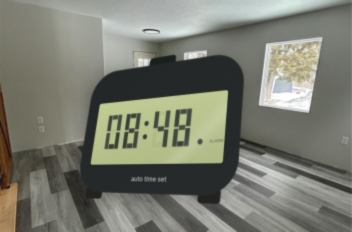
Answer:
8,48
